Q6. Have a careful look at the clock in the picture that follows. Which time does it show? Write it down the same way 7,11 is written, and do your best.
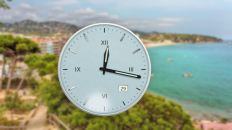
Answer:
12,17
